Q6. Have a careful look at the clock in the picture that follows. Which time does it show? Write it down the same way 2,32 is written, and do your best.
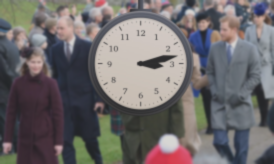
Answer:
3,13
